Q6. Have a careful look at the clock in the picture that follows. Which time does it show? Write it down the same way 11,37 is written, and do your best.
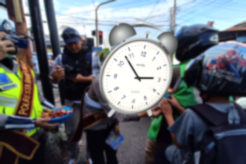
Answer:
2,53
